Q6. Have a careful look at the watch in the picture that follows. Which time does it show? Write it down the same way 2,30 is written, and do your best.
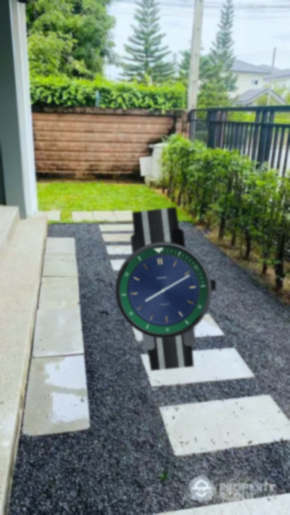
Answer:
8,11
